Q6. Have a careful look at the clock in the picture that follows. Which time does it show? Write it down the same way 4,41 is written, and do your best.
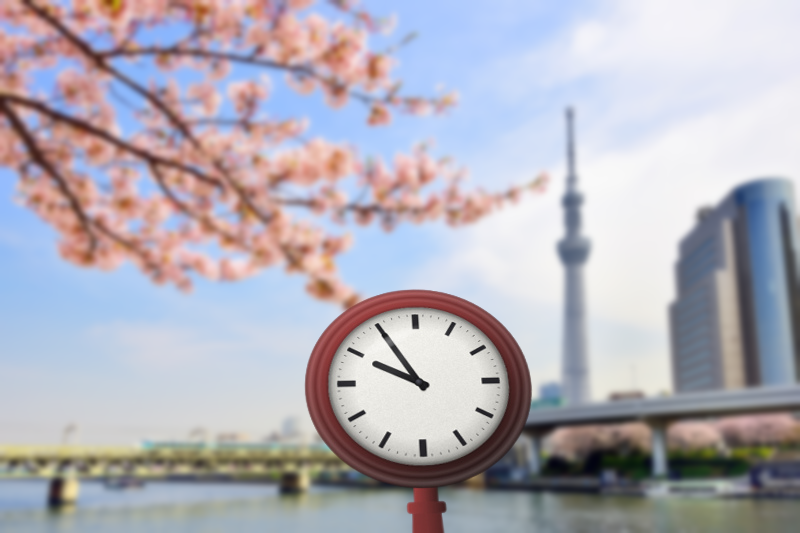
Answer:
9,55
